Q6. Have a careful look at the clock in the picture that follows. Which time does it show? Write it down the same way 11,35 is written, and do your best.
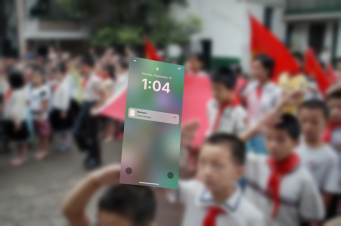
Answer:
1,04
